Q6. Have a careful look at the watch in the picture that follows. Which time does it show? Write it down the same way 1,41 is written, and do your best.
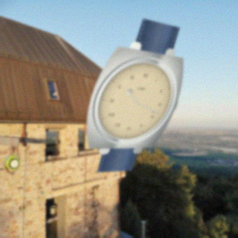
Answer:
10,18
